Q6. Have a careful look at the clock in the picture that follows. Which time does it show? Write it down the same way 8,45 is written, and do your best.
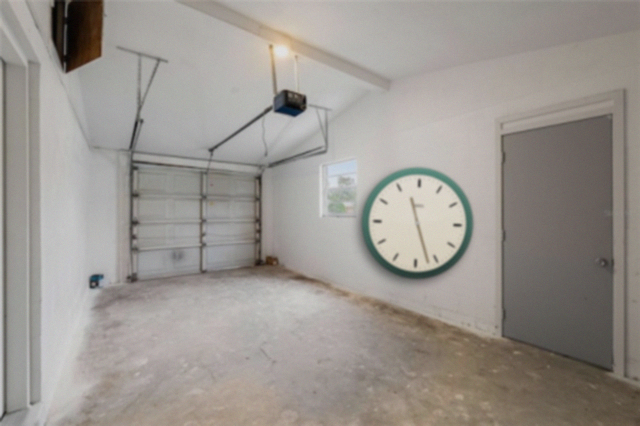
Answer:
11,27
